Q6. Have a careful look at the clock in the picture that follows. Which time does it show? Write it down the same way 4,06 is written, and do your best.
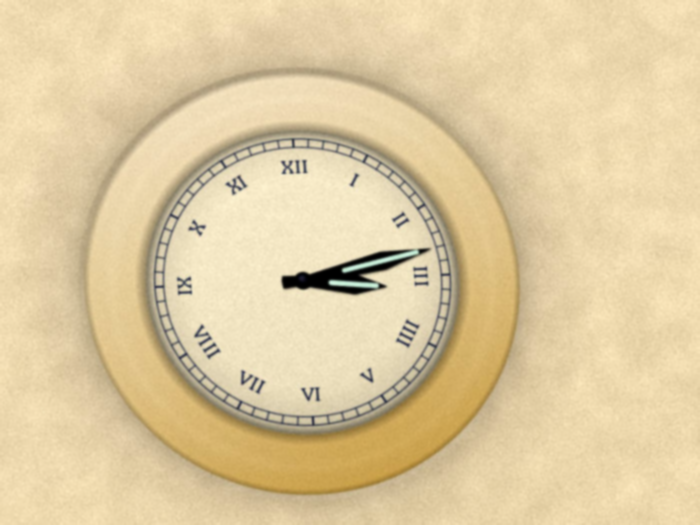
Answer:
3,13
